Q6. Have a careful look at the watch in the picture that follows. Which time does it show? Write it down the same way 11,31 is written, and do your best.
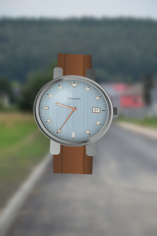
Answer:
9,35
